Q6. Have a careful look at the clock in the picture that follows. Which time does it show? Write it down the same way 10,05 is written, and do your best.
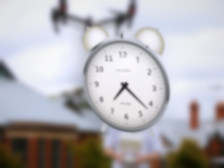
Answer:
7,22
